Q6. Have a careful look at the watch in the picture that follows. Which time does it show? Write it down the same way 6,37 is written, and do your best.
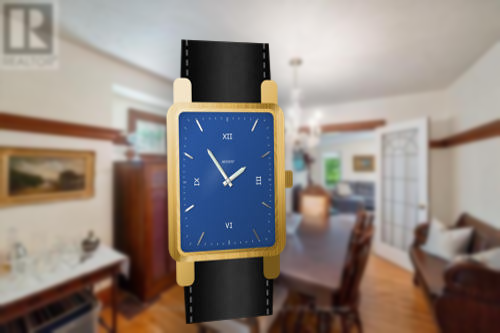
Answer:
1,54
